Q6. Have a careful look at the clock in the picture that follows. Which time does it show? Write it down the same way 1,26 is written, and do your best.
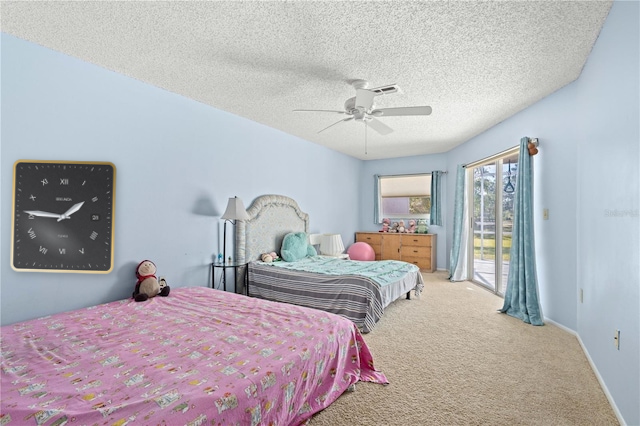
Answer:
1,46
